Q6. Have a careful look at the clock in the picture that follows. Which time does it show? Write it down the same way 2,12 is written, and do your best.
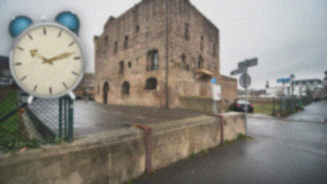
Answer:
10,13
